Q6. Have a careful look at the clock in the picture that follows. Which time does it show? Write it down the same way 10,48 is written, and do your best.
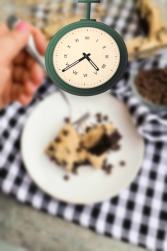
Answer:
4,39
